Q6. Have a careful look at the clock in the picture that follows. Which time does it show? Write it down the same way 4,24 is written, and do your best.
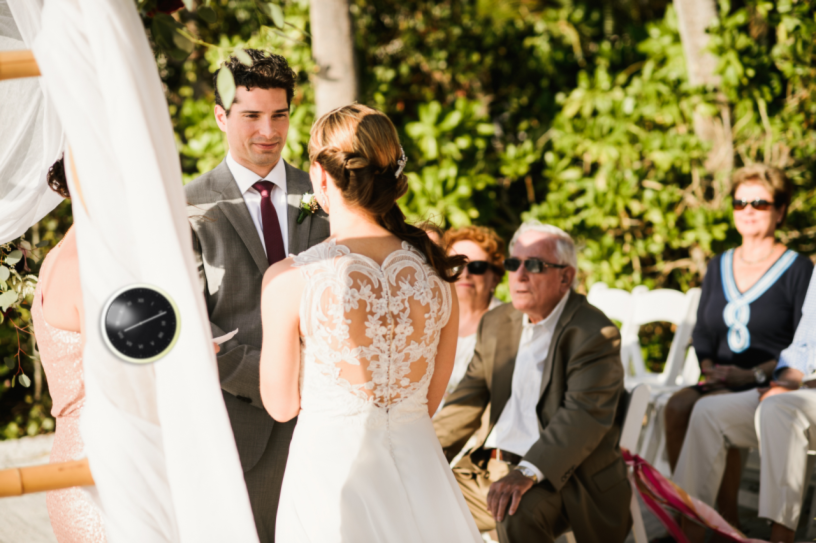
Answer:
8,11
